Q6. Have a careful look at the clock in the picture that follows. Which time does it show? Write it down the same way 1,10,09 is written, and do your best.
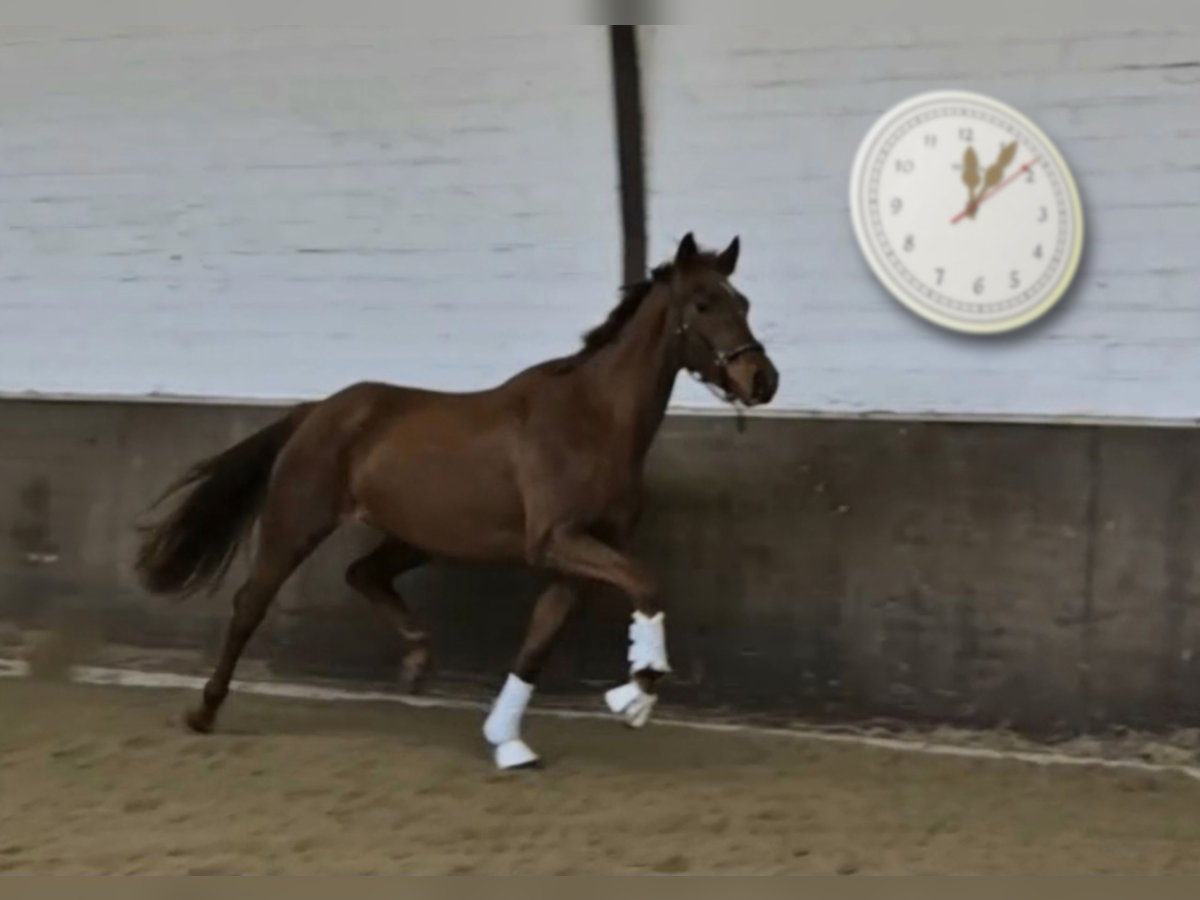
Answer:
12,06,09
